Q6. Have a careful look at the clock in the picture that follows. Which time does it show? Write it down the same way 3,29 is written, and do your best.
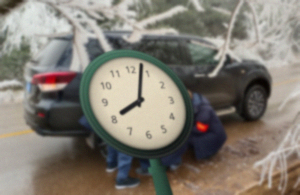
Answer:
8,03
